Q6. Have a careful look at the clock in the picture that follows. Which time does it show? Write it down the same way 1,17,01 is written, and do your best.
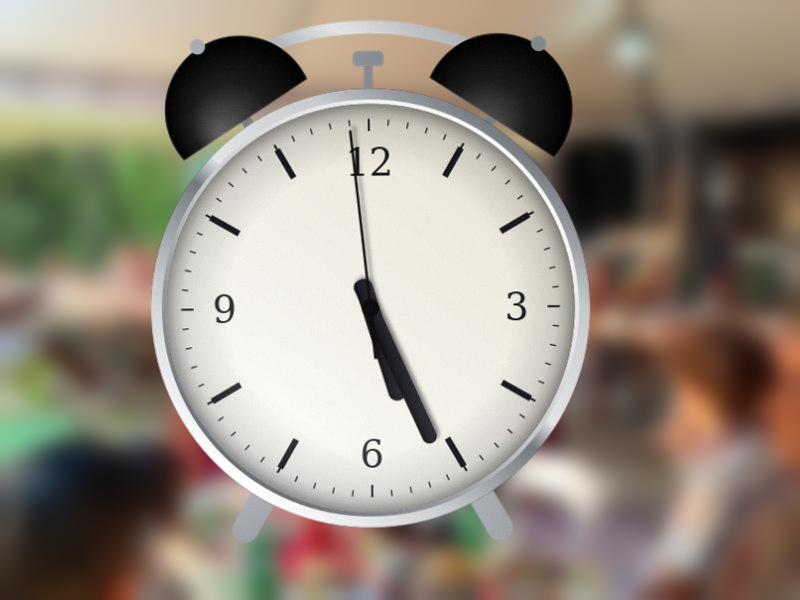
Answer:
5,25,59
